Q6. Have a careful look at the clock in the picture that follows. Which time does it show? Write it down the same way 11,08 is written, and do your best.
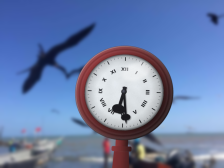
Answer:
6,29
